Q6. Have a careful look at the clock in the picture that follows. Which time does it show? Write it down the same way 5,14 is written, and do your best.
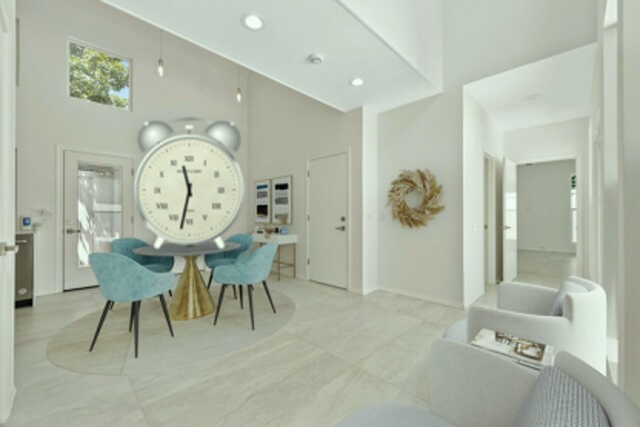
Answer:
11,32
